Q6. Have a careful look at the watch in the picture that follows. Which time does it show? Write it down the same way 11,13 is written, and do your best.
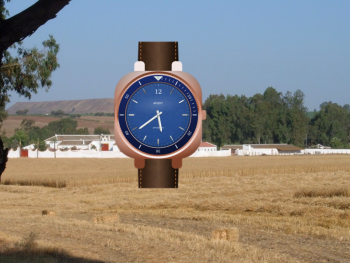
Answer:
5,39
